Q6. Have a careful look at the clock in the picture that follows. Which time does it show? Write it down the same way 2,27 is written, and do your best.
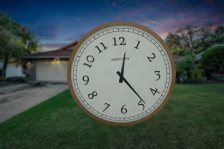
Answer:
12,24
